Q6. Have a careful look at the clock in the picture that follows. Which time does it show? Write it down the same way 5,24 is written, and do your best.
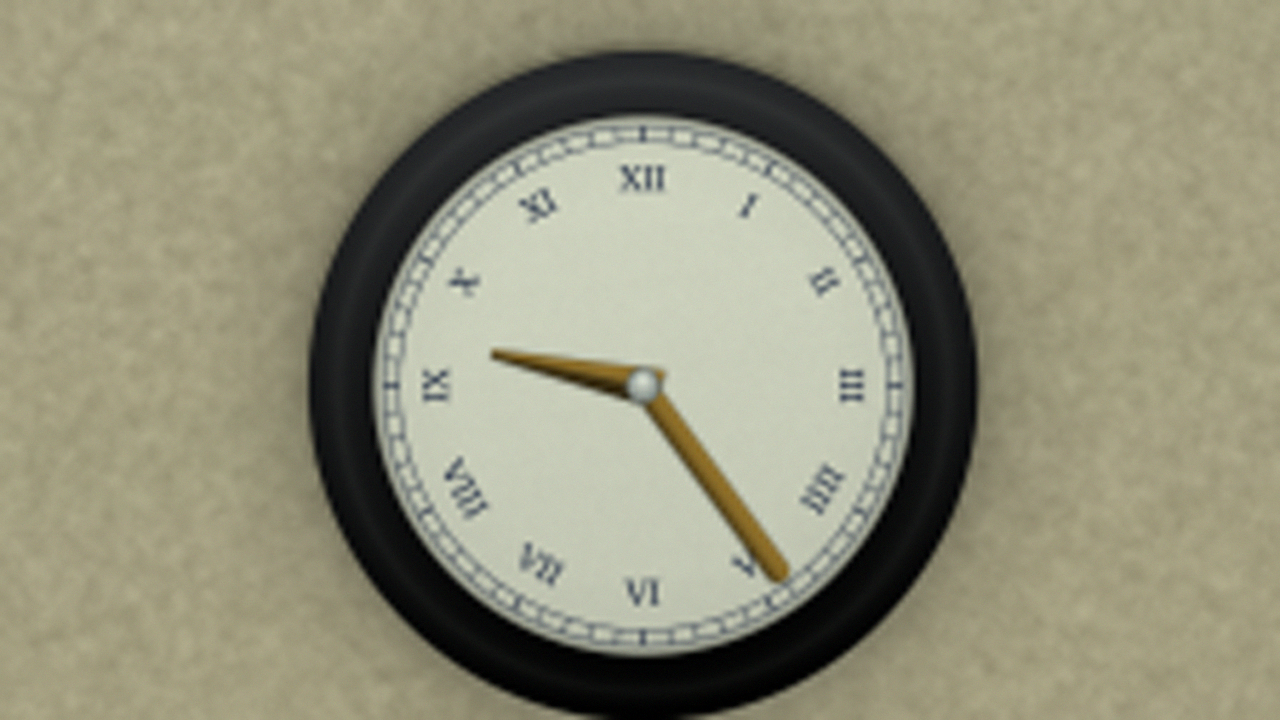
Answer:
9,24
